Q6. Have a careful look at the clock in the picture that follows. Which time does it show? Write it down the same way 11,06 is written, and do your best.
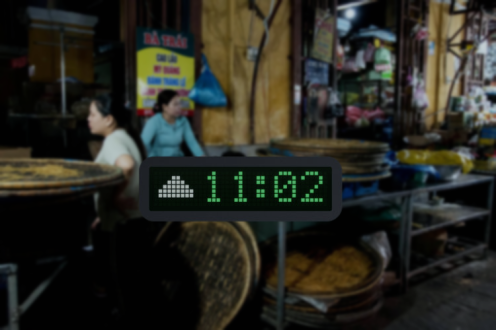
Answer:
11,02
